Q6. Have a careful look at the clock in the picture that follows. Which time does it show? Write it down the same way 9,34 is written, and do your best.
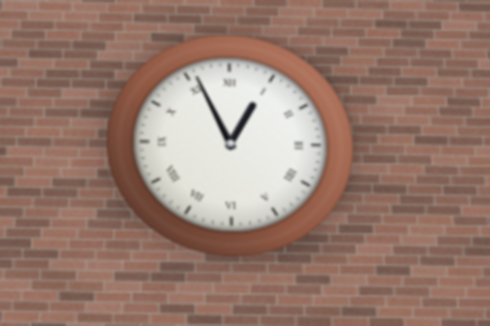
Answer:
12,56
